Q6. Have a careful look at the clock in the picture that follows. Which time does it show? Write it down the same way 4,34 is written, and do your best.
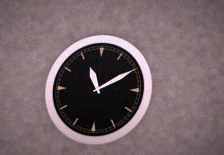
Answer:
11,10
